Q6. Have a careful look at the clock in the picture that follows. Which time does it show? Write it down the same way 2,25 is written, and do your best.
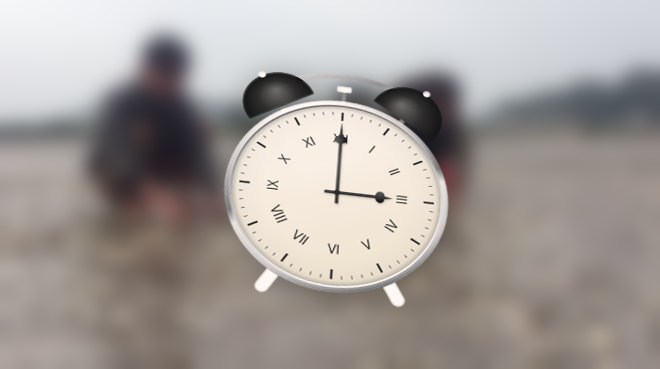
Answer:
3,00
